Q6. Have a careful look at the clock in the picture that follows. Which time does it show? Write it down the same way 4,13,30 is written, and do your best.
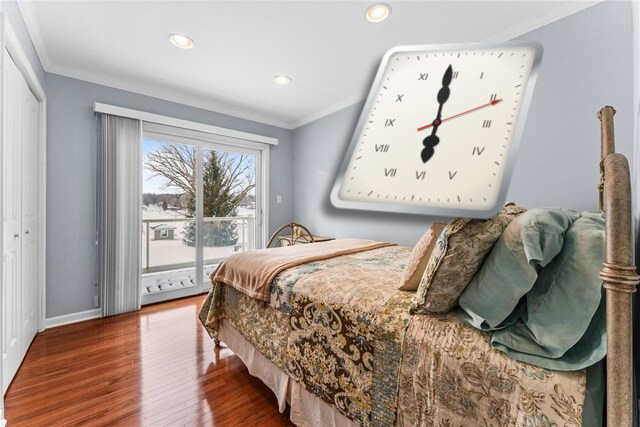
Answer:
5,59,11
